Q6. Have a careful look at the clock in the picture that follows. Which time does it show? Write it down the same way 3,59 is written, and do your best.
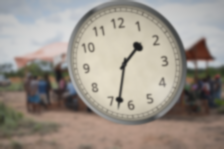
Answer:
1,33
